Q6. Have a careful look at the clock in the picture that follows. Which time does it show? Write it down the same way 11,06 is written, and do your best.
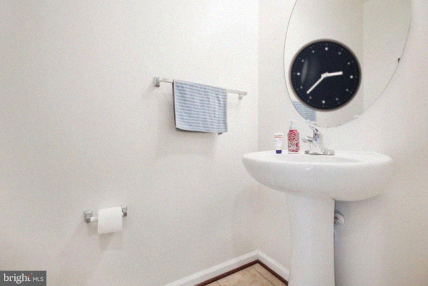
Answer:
2,37
